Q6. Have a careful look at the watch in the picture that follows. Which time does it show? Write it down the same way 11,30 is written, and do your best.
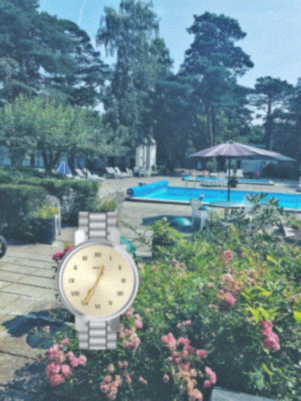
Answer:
12,35
